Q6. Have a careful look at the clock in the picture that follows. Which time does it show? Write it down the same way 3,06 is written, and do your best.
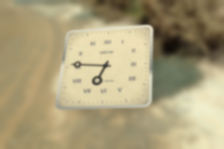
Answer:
6,46
